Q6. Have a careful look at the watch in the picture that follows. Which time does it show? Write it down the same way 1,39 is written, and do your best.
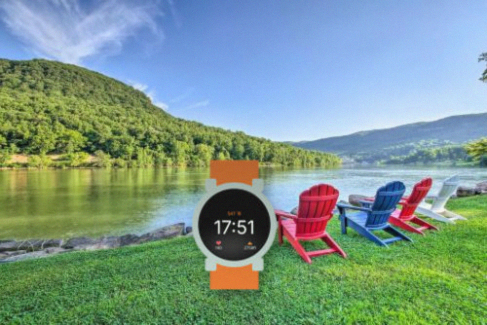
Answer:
17,51
